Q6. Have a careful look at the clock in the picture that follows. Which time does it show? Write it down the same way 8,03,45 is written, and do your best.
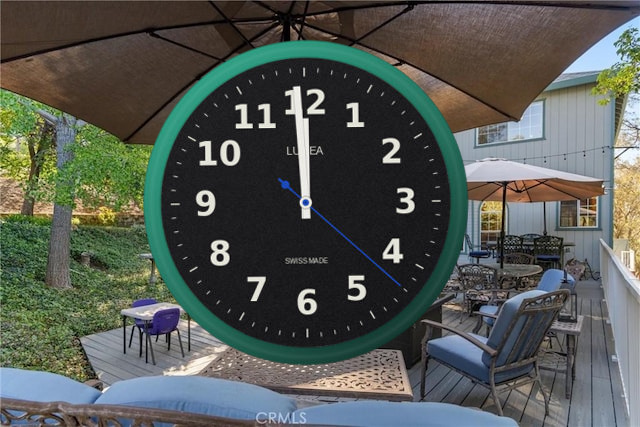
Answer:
11,59,22
